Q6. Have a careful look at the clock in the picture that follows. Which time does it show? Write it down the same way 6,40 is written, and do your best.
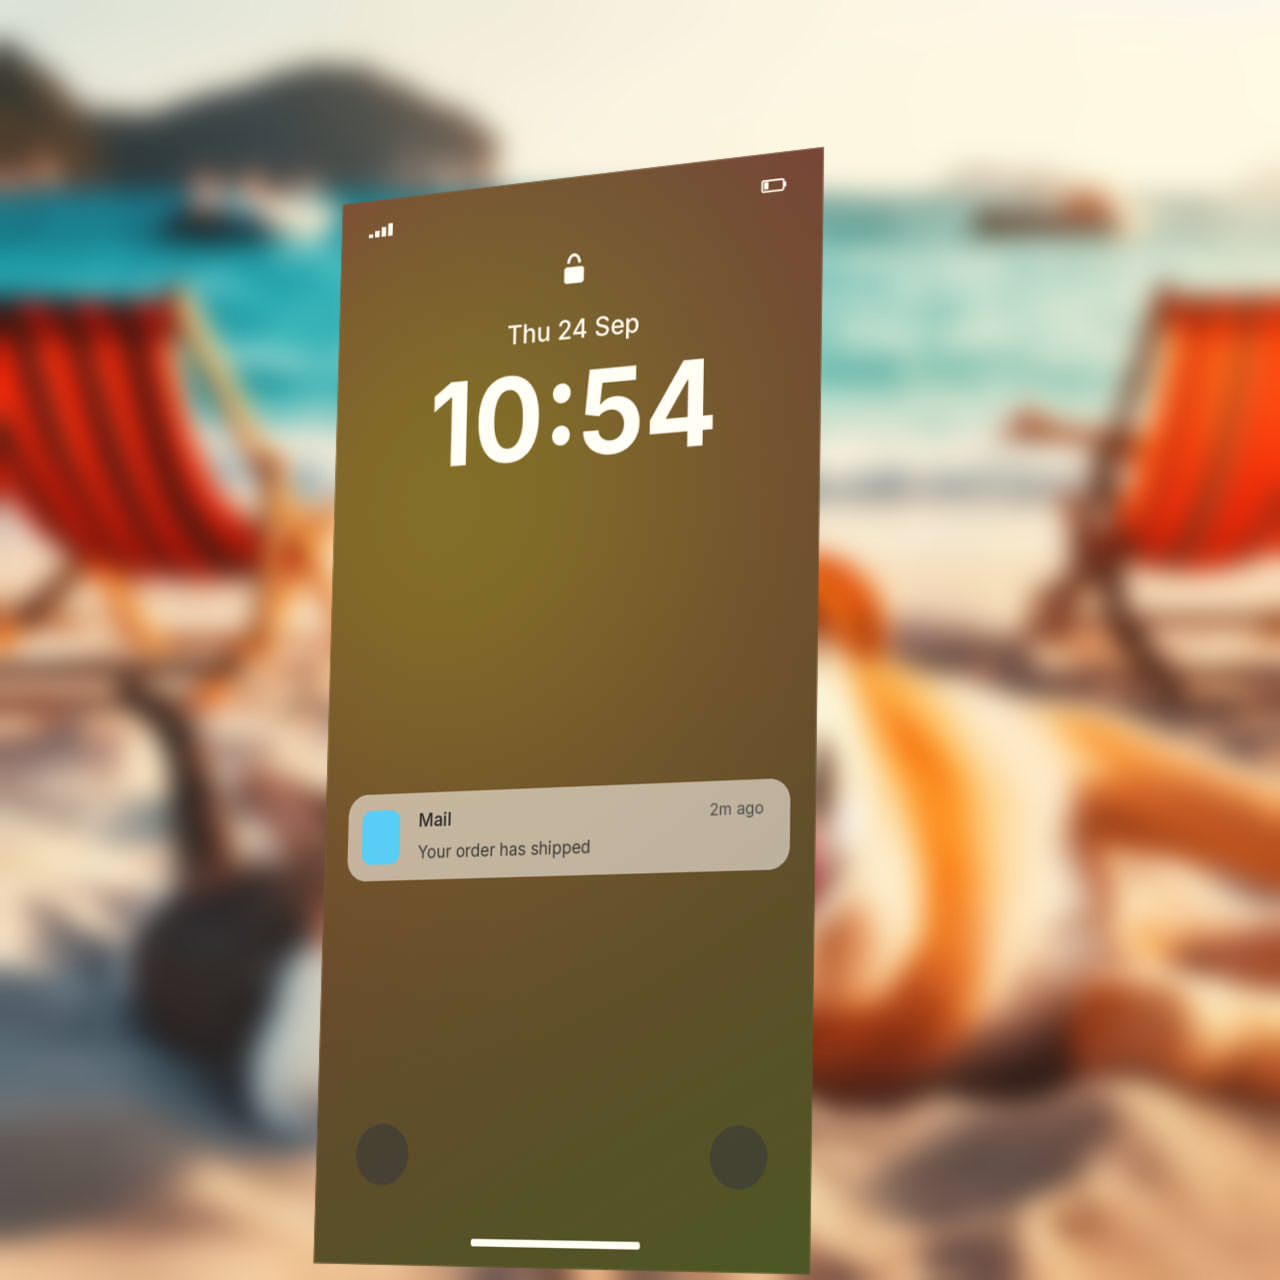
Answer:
10,54
